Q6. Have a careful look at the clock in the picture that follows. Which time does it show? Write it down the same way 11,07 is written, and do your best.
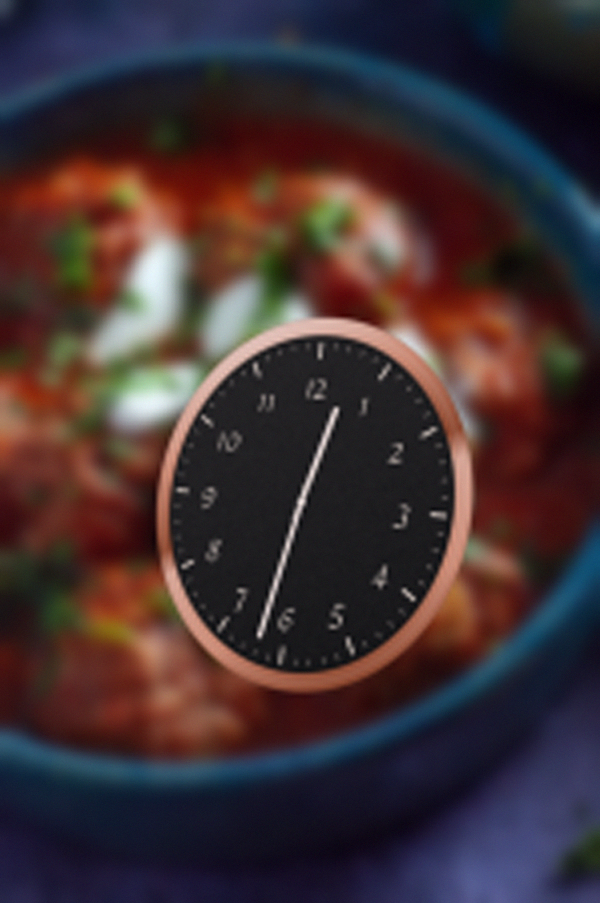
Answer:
12,32
